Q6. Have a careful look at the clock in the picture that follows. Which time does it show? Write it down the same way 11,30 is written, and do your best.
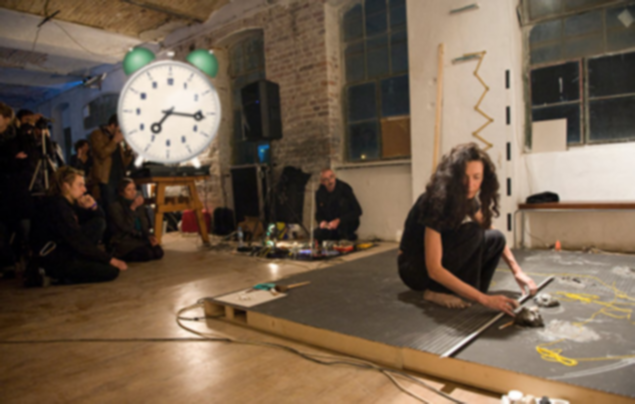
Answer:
7,16
